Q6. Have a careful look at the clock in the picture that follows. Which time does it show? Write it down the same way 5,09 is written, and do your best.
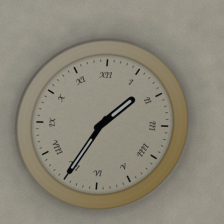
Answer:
1,35
